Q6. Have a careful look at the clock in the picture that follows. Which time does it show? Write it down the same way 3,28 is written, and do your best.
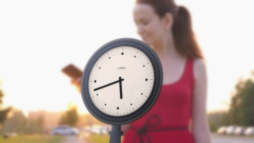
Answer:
5,42
